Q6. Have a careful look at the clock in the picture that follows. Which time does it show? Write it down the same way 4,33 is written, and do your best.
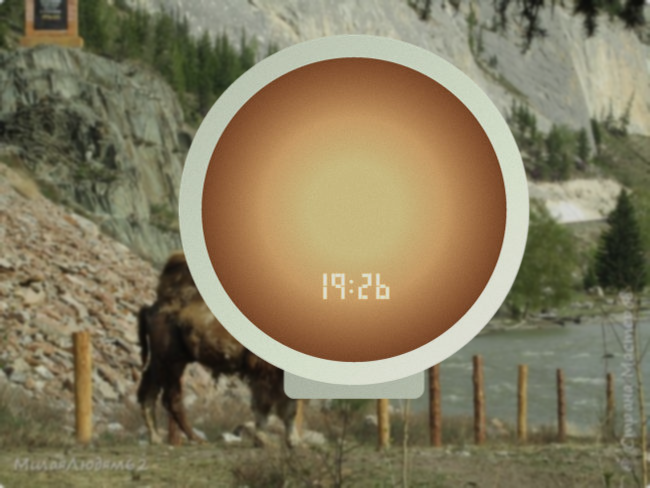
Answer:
19,26
